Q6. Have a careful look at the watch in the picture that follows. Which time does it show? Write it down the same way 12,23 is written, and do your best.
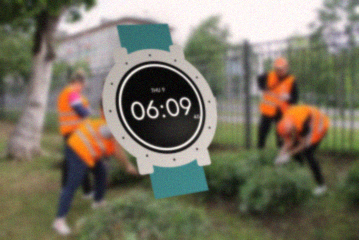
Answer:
6,09
